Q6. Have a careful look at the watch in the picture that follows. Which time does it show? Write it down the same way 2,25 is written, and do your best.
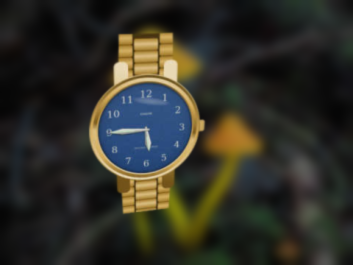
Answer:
5,45
